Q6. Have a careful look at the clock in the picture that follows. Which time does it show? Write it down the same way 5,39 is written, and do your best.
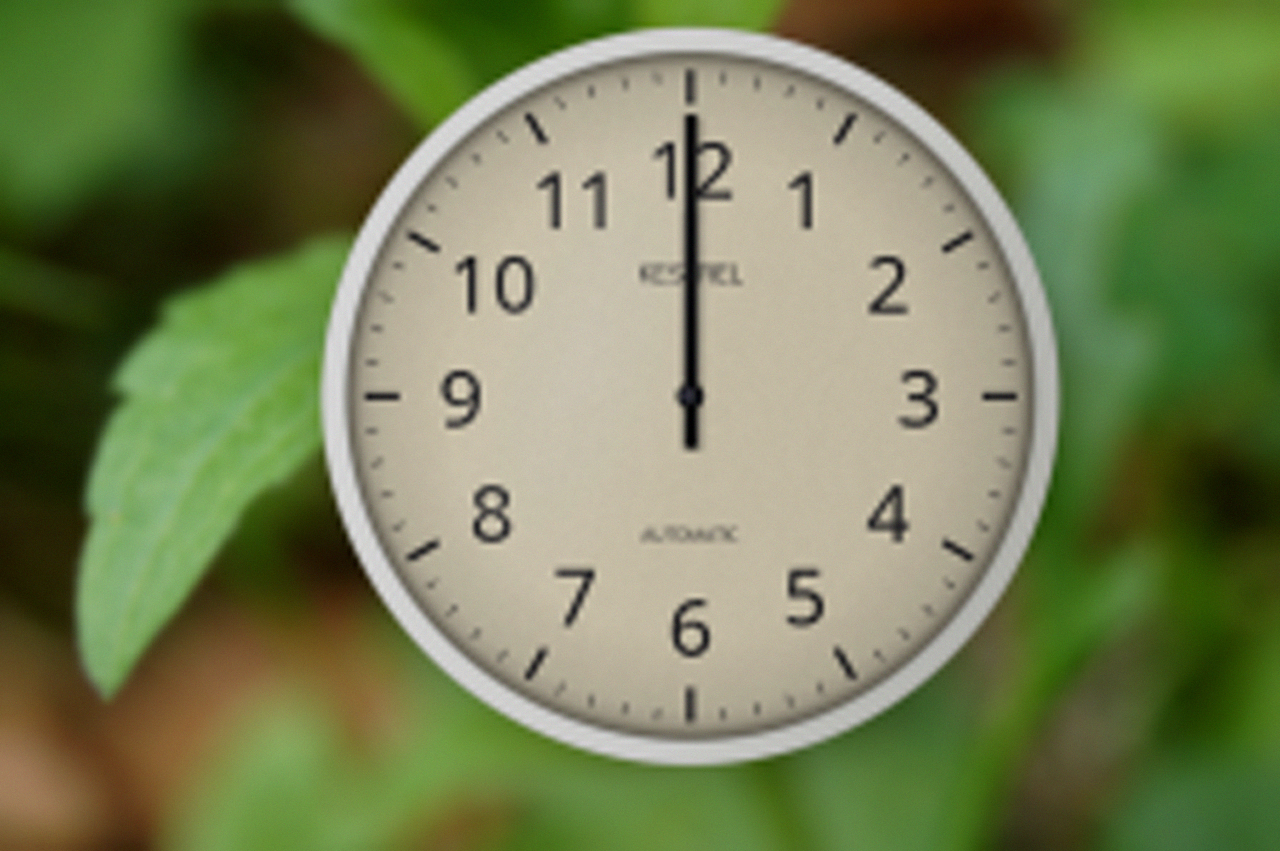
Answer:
12,00
